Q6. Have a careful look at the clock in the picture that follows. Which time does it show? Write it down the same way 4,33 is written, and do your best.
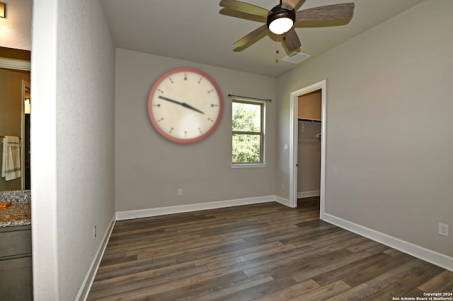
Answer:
3,48
